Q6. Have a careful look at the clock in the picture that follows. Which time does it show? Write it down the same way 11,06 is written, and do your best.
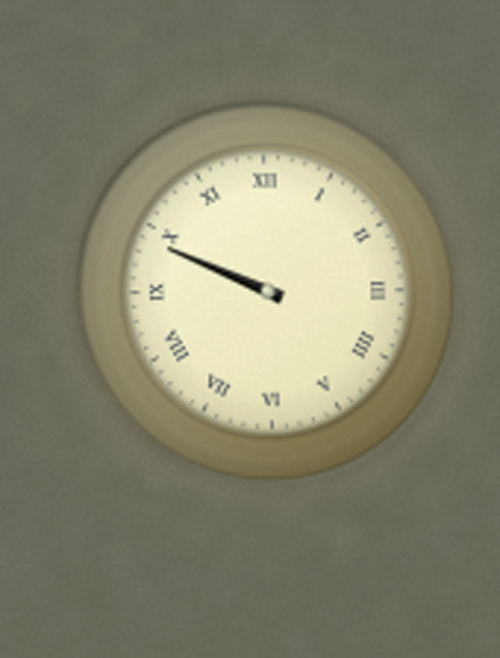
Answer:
9,49
